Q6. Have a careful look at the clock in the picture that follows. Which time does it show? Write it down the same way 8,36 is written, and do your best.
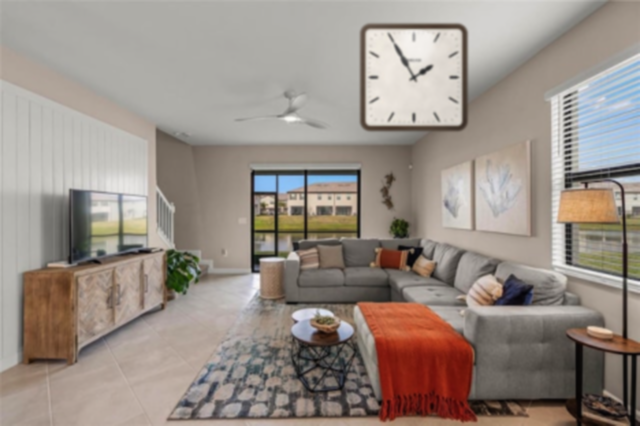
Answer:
1,55
